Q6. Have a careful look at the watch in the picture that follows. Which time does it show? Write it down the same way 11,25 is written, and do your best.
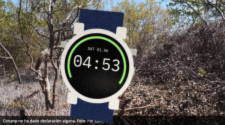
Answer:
4,53
